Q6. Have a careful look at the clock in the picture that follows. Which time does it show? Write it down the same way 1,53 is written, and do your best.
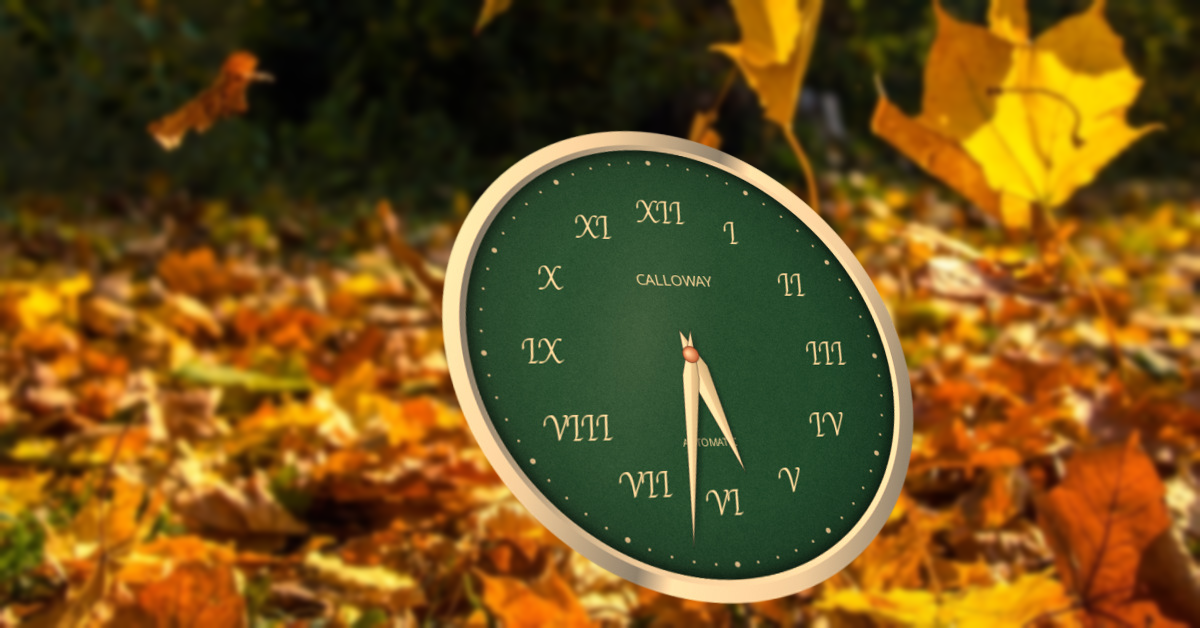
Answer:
5,32
